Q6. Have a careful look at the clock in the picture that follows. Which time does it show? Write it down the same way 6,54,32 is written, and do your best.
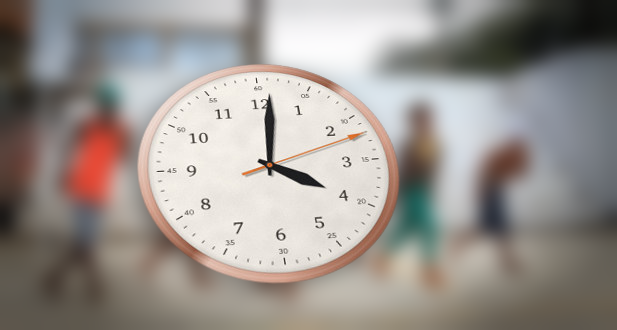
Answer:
4,01,12
